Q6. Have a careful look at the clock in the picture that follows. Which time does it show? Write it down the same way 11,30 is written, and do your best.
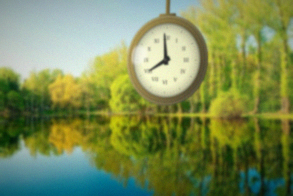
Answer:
7,59
